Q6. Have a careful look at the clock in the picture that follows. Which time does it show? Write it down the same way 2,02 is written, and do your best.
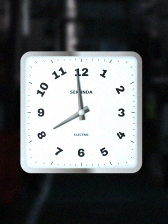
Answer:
7,59
